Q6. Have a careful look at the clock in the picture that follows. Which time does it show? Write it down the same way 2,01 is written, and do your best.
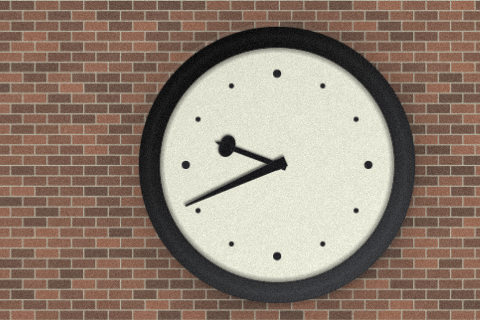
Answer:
9,41
